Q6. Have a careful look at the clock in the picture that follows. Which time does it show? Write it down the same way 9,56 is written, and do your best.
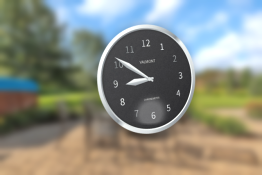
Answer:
8,51
